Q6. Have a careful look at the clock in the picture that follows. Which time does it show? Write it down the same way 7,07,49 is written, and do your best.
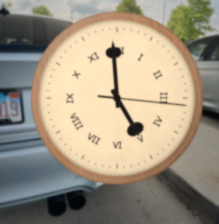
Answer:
4,59,16
